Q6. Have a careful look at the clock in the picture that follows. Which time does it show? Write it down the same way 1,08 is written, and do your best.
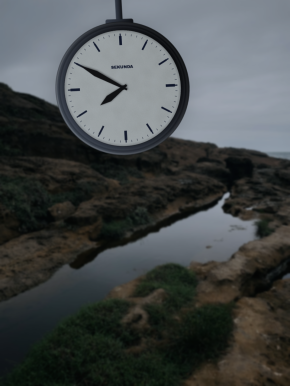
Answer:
7,50
